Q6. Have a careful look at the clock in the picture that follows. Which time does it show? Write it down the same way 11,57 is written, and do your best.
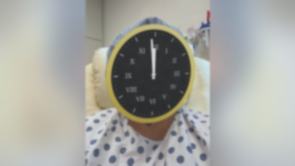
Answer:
11,59
